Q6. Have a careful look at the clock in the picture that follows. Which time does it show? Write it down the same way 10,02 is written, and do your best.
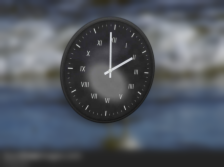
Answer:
1,59
